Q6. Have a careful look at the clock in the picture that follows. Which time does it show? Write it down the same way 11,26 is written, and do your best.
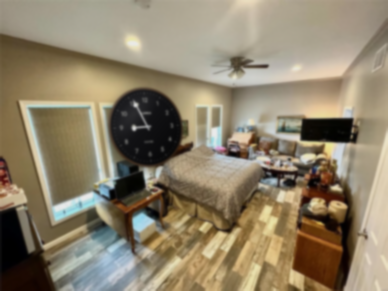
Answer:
8,56
